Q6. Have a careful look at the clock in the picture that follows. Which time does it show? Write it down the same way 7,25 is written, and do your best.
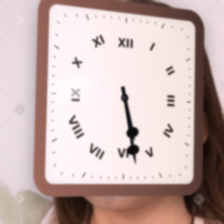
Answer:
5,28
